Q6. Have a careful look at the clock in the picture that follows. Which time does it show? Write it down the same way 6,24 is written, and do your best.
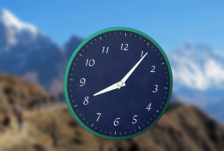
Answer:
8,06
